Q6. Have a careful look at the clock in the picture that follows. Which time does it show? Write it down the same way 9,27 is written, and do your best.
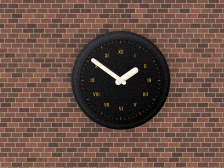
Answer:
1,51
